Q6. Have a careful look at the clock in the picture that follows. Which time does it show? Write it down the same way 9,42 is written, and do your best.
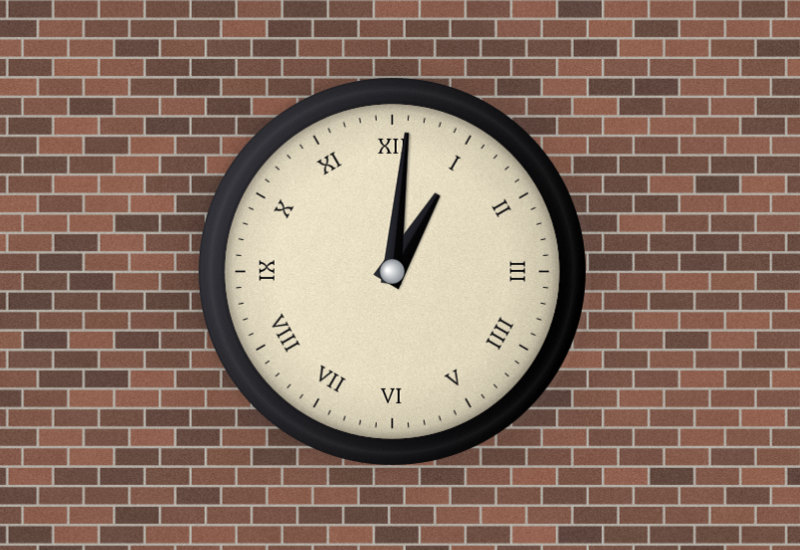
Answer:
1,01
